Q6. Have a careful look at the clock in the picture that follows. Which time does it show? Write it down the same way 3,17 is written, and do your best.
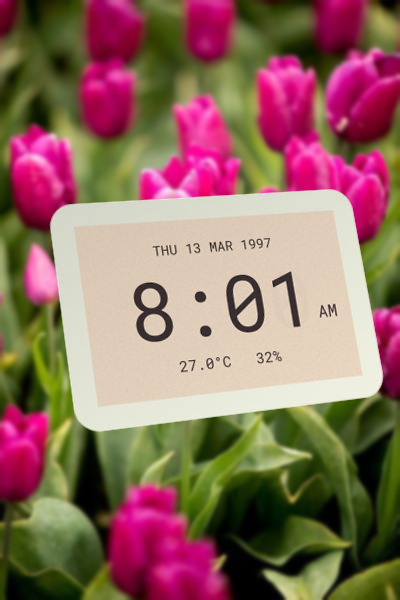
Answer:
8,01
